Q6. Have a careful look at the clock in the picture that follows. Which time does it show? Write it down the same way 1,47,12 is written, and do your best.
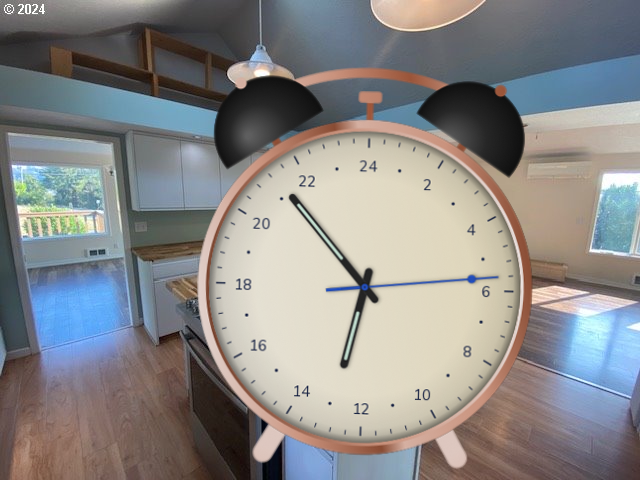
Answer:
12,53,14
